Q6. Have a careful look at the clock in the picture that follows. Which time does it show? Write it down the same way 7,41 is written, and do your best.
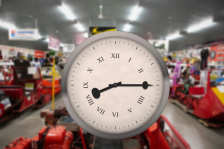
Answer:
8,15
